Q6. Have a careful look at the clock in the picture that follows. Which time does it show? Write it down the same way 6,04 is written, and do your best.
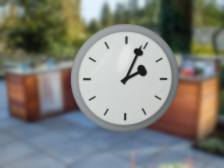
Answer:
2,04
